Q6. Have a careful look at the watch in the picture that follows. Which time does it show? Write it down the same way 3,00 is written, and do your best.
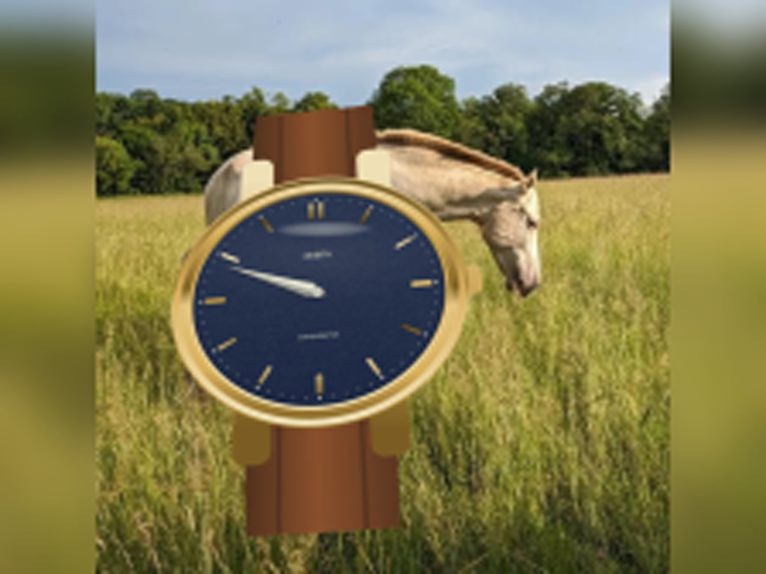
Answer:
9,49
